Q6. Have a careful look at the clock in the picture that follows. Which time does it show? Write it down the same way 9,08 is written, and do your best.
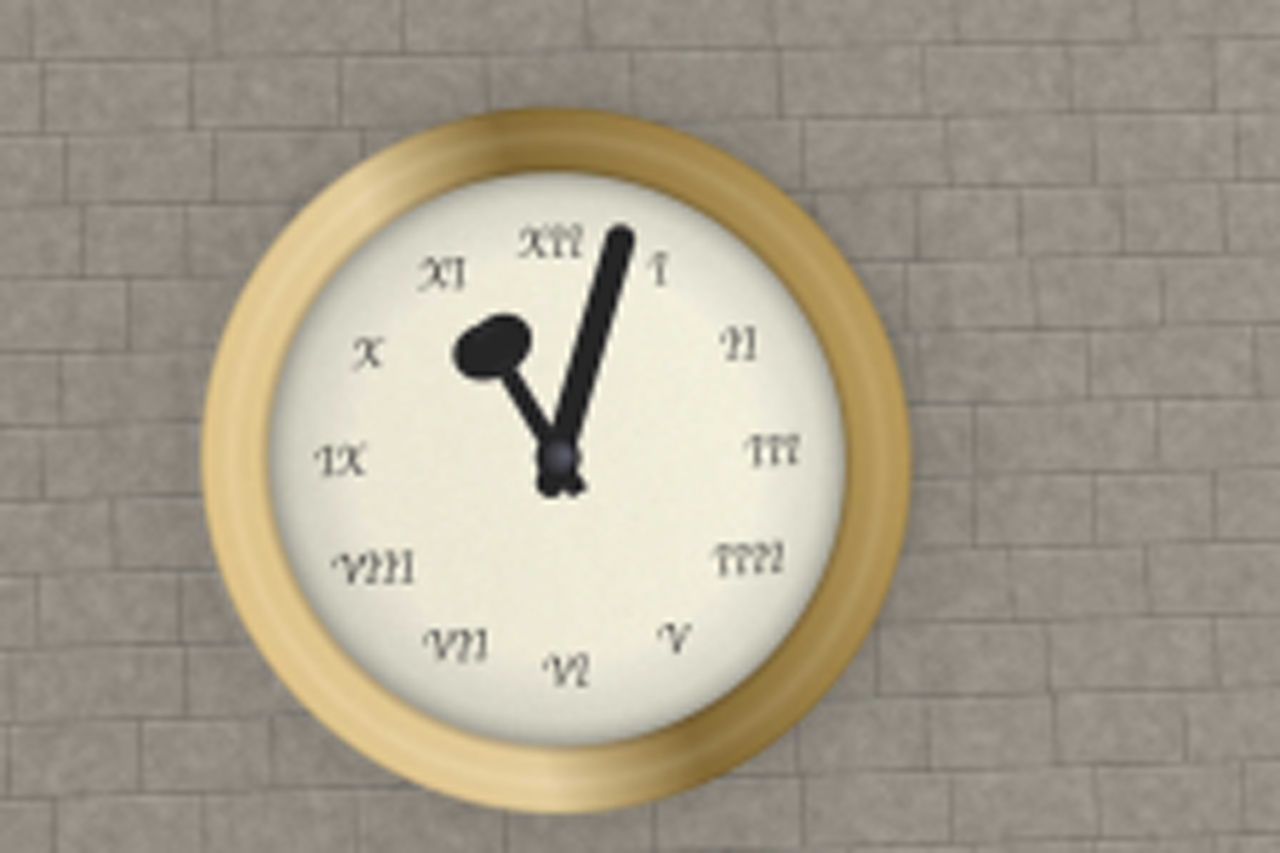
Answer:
11,03
